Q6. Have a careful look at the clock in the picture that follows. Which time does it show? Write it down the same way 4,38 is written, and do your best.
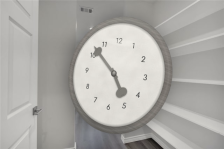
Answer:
4,52
